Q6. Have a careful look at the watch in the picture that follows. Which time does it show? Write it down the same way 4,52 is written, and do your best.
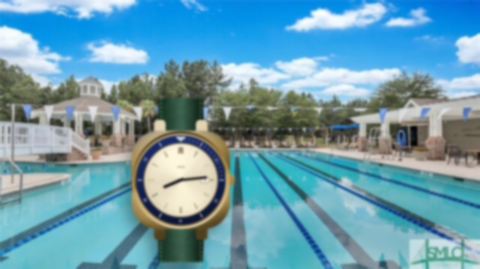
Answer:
8,14
